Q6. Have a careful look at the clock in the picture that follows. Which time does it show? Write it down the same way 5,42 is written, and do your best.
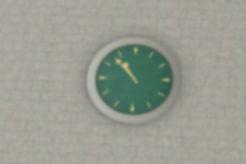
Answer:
10,53
